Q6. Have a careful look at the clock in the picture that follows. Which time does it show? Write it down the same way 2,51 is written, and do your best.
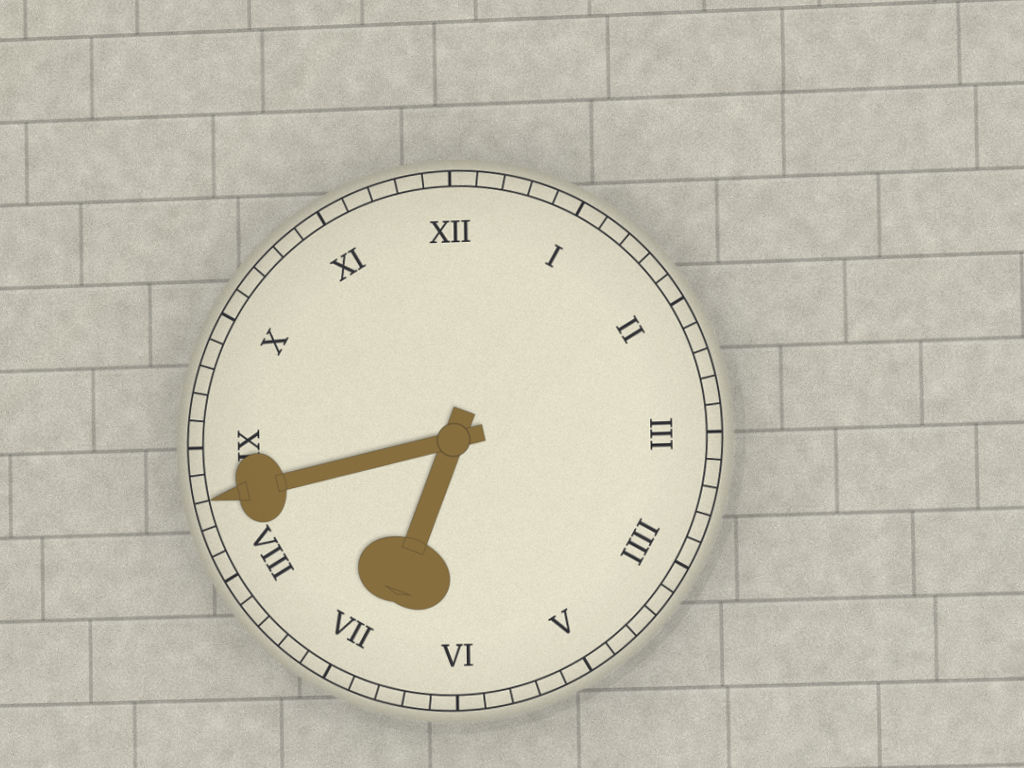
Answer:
6,43
